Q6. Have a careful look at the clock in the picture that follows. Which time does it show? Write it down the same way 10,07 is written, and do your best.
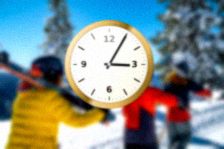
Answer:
3,05
